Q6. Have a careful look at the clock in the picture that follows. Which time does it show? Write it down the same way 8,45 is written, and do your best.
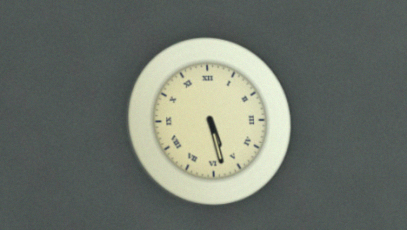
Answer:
5,28
